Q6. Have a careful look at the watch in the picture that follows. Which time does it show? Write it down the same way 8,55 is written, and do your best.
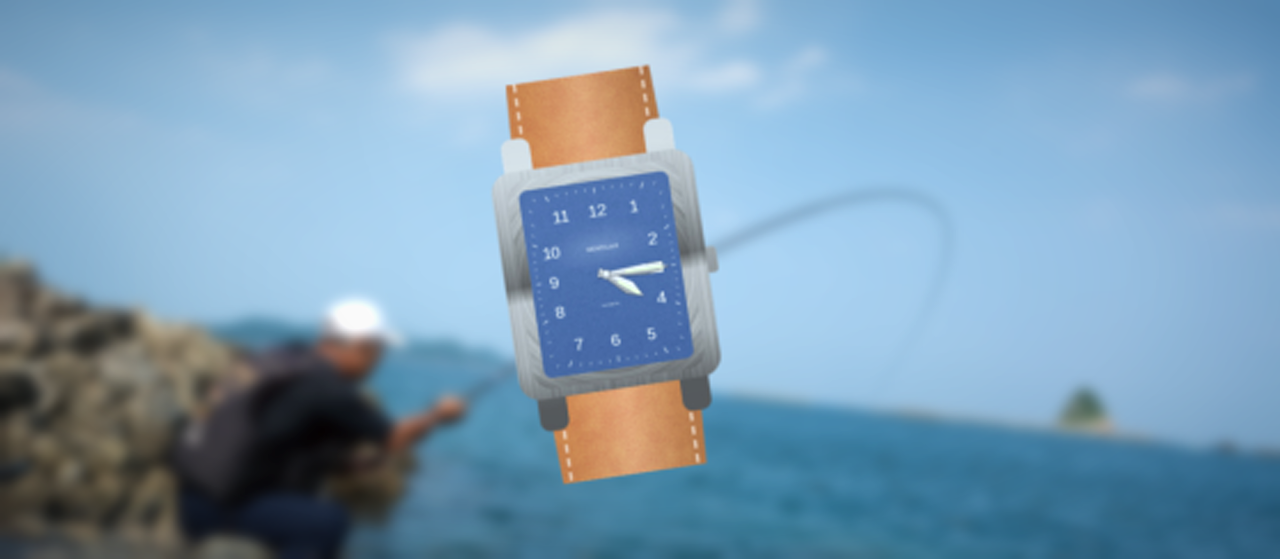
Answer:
4,15
